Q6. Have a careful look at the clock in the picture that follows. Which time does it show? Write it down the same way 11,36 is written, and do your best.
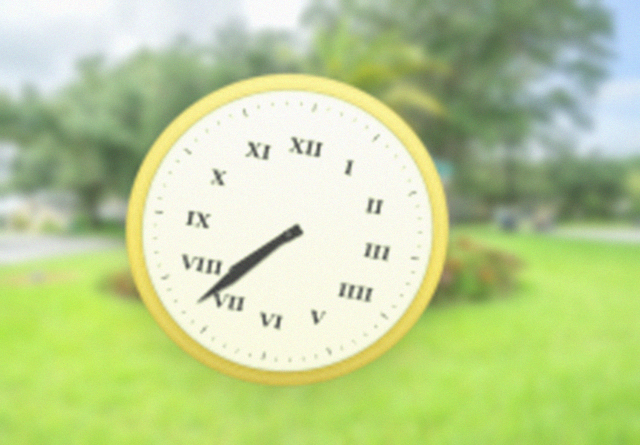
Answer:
7,37
